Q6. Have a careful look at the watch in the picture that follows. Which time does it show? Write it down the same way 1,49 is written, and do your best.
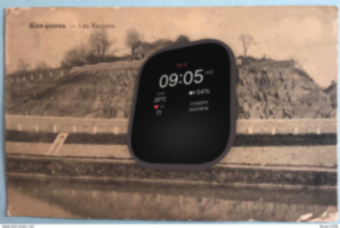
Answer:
9,05
